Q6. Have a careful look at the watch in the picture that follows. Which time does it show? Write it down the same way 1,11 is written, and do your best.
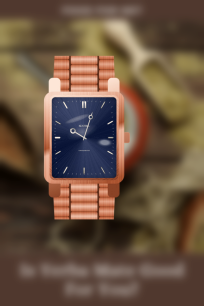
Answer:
10,03
